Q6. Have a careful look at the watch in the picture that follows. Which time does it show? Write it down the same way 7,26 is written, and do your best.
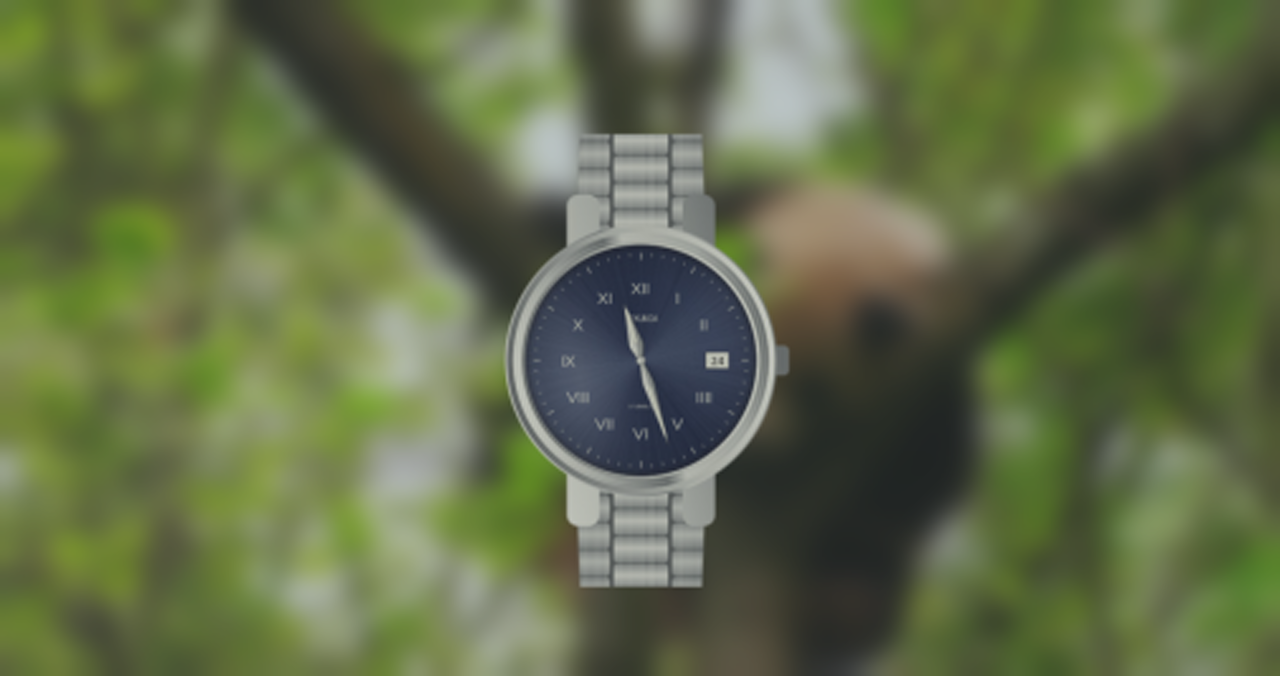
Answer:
11,27
